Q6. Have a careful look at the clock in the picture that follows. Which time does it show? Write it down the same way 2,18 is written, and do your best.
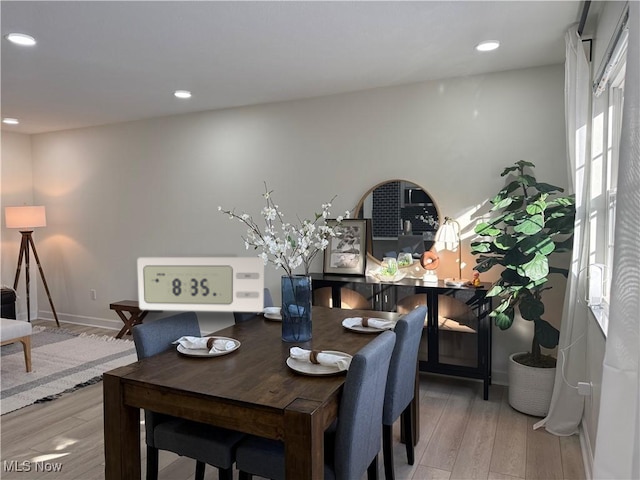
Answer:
8,35
